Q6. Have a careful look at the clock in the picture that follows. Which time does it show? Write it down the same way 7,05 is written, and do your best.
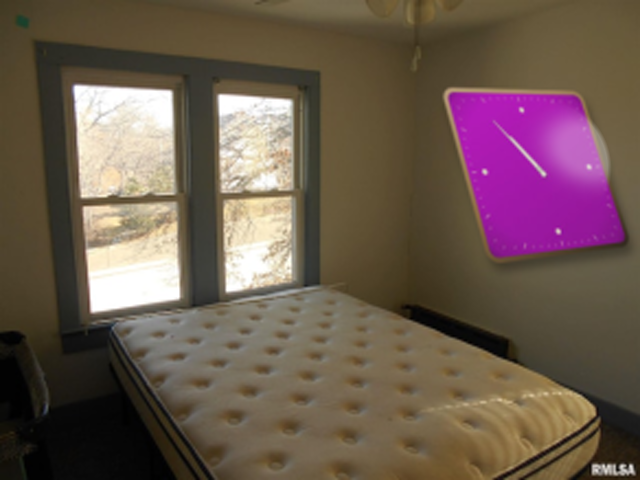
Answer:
10,54
